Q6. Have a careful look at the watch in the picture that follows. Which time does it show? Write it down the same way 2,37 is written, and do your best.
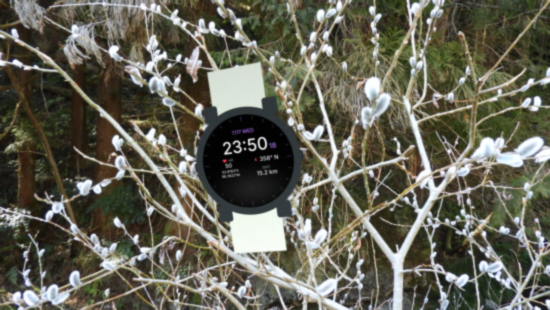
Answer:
23,50
